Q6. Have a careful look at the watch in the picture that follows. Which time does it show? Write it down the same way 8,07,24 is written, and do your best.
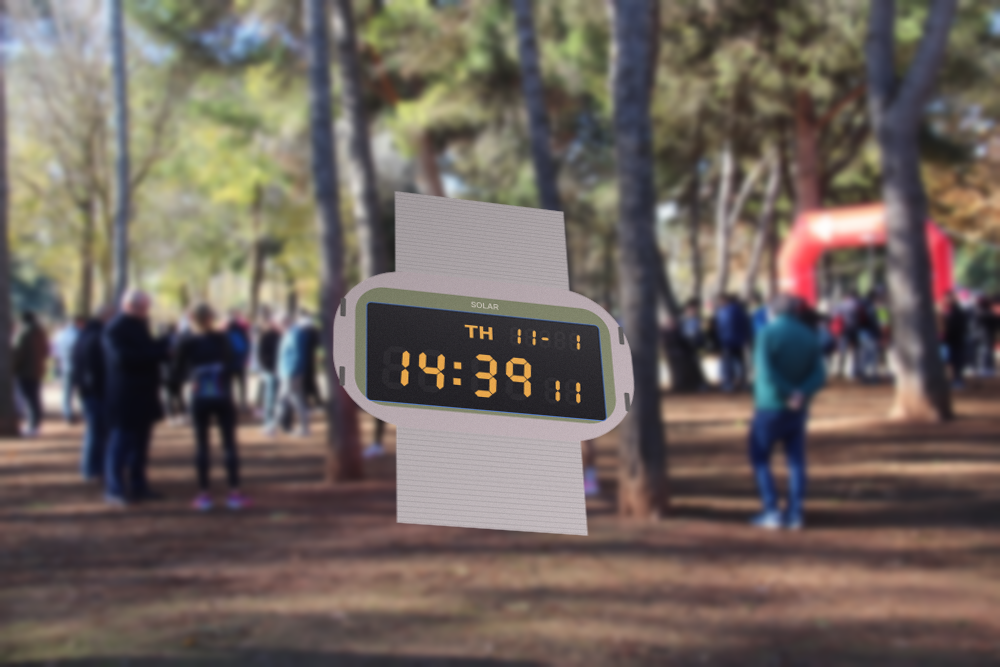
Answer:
14,39,11
